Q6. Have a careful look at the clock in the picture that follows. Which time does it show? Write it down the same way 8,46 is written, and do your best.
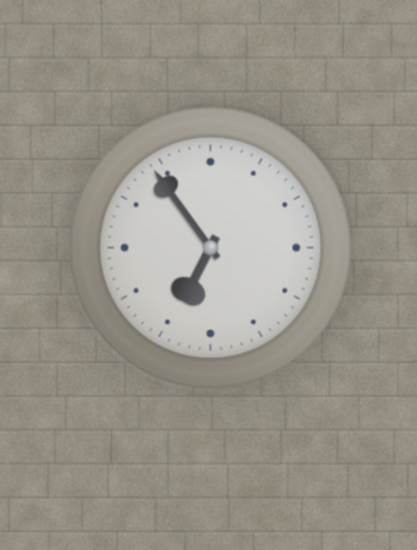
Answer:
6,54
